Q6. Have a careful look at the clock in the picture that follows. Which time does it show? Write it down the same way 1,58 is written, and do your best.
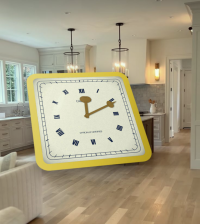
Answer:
12,11
